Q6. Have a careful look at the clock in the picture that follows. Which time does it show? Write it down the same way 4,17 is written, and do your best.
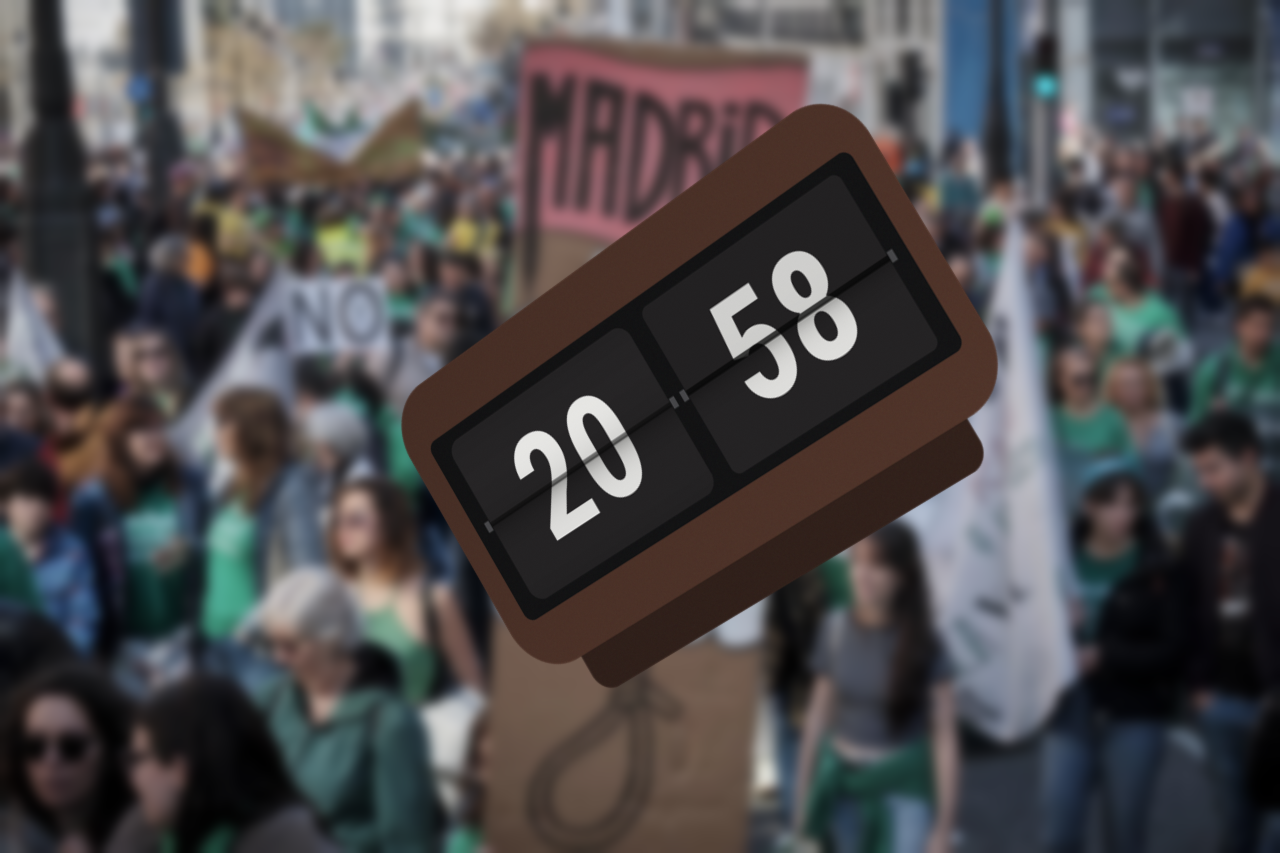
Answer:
20,58
